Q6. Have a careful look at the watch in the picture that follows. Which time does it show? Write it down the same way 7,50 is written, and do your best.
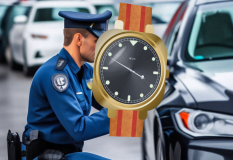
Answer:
3,49
